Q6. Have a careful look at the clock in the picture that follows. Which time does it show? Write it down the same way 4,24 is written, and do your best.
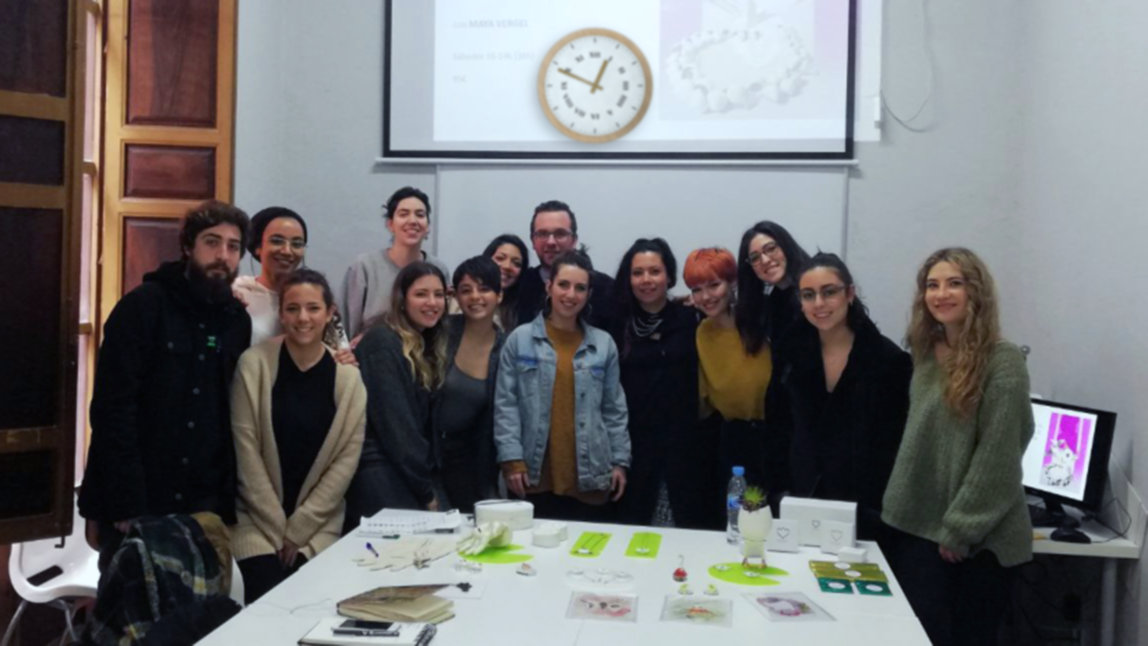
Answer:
12,49
